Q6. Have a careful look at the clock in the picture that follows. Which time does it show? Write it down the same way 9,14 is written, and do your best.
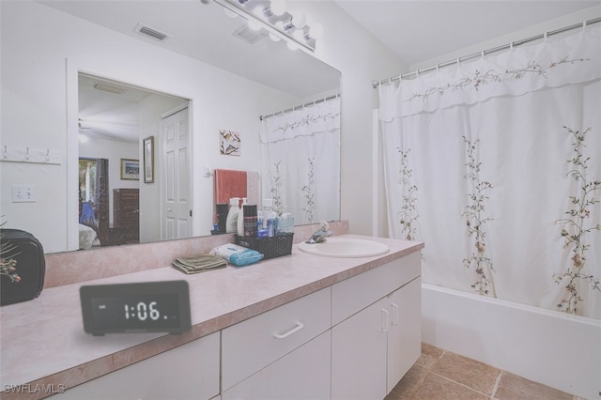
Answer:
1,06
